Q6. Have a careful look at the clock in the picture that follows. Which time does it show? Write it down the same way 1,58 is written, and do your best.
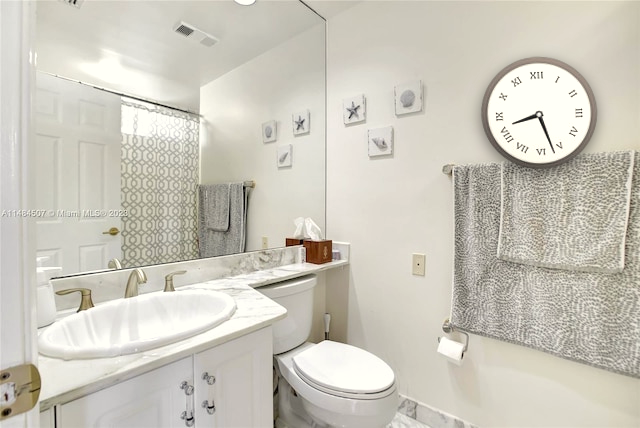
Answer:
8,27
